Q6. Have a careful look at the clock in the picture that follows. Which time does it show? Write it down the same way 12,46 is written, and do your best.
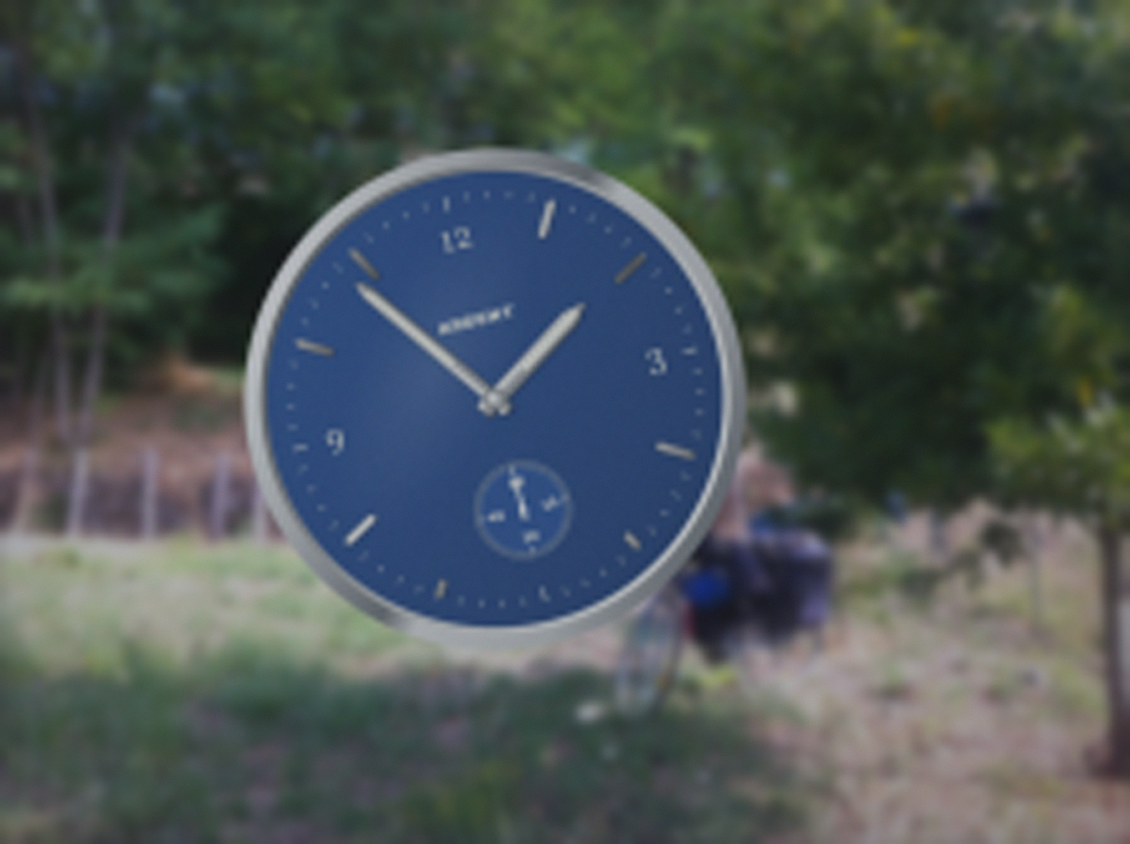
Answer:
1,54
